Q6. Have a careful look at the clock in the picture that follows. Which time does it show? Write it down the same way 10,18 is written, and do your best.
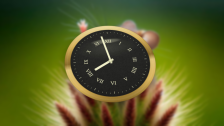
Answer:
7,58
